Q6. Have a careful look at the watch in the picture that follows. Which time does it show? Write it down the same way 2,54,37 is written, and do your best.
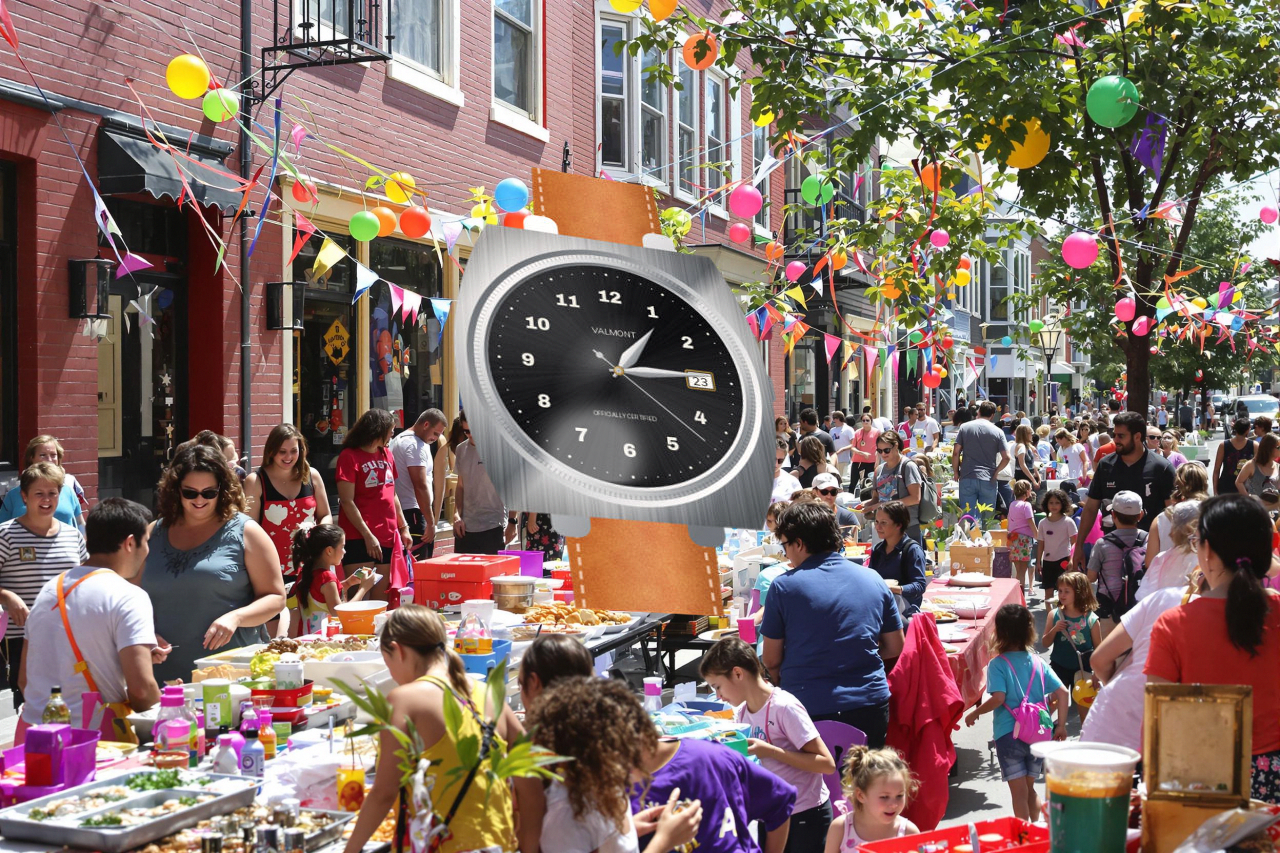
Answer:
1,14,22
